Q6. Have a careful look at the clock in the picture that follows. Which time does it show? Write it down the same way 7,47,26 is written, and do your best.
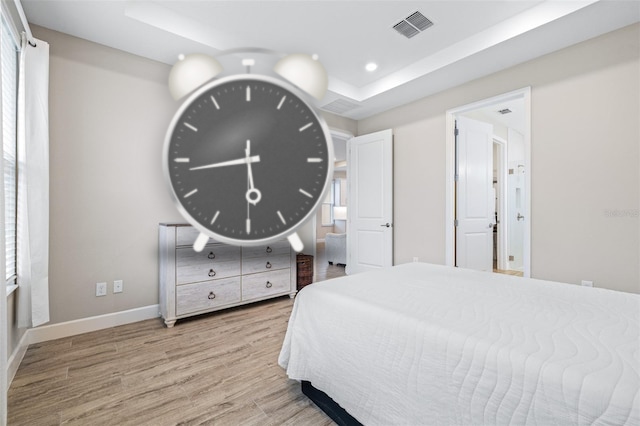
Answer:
5,43,30
